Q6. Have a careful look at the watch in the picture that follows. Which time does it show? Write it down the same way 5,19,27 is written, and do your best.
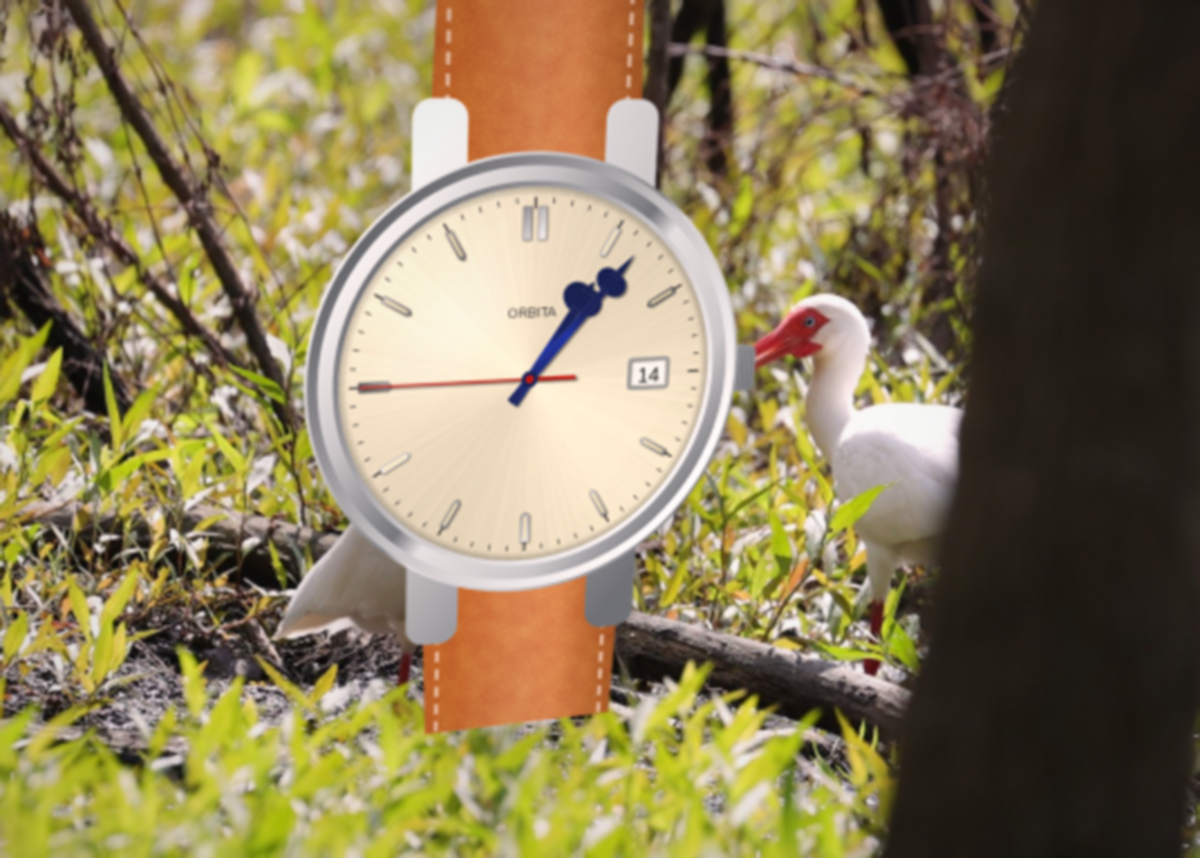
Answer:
1,06,45
